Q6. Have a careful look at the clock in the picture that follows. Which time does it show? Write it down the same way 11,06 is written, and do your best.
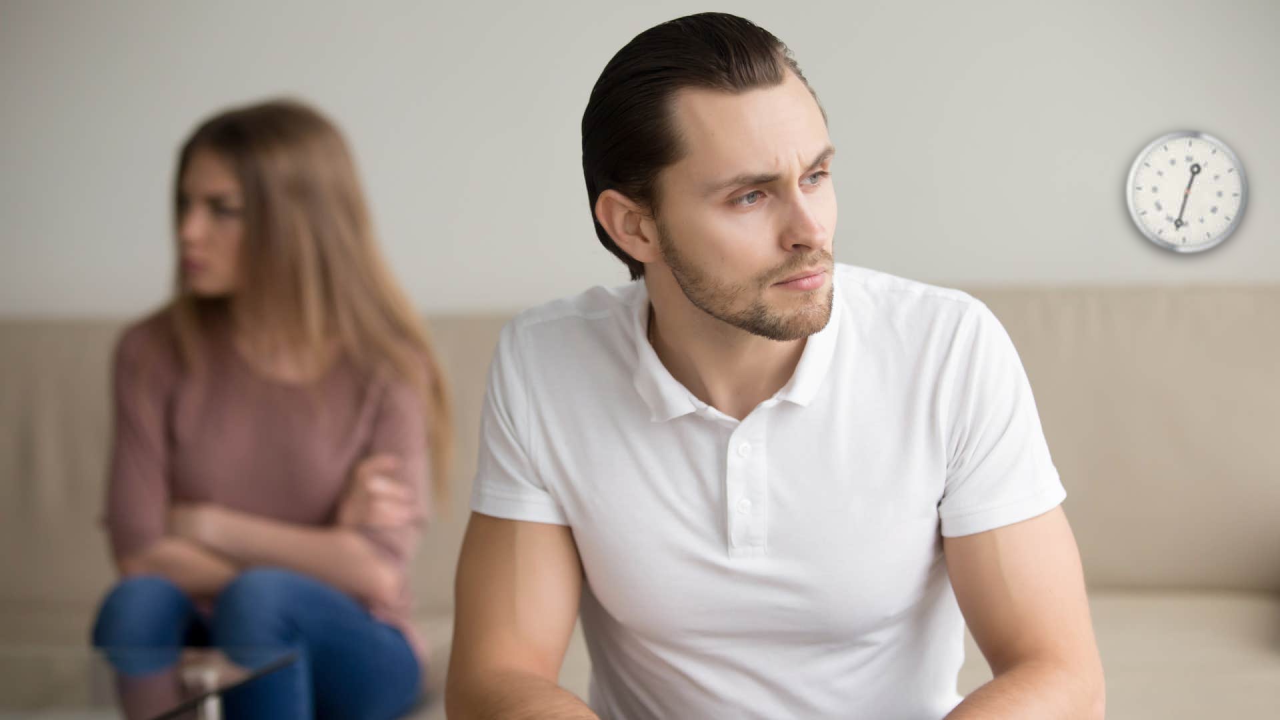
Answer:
12,32
